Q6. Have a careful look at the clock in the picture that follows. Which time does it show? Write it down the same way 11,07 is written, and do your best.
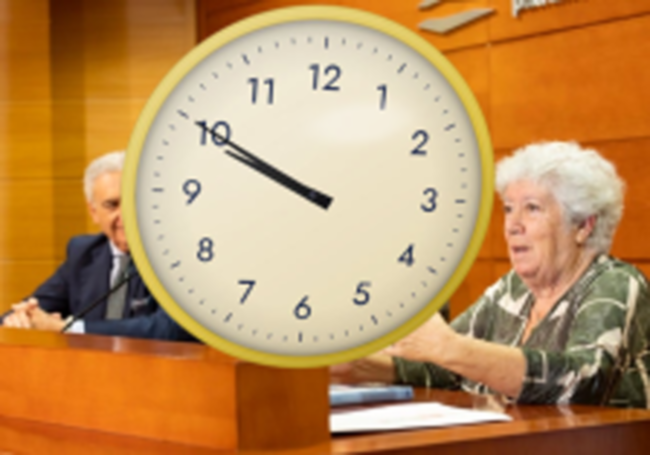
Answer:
9,50
